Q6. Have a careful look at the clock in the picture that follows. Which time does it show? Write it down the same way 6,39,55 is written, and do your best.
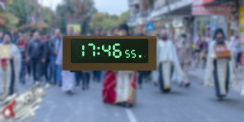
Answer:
17,46,55
